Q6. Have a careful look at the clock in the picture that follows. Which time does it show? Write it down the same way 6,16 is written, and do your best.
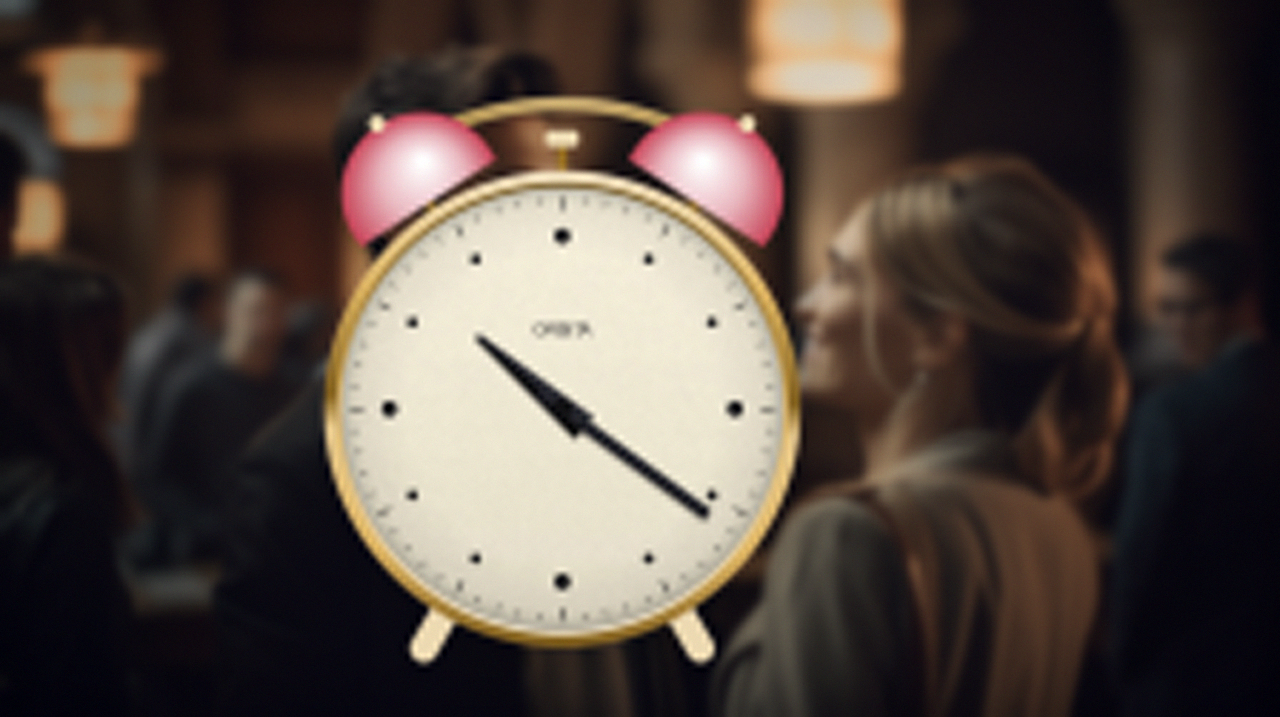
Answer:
10,21
